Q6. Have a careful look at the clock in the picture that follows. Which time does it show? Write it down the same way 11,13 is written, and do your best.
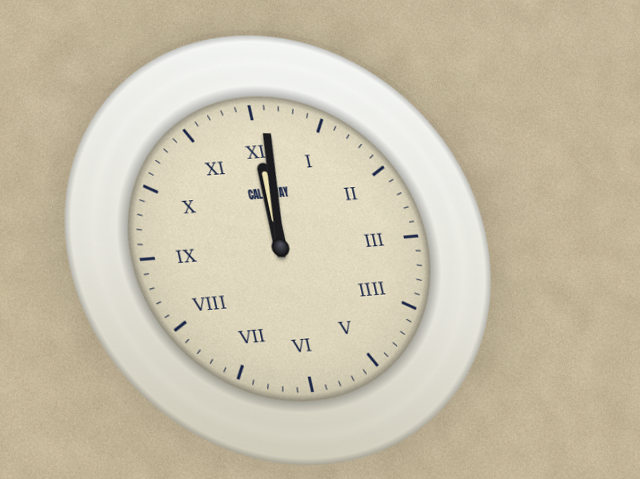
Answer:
12,01
